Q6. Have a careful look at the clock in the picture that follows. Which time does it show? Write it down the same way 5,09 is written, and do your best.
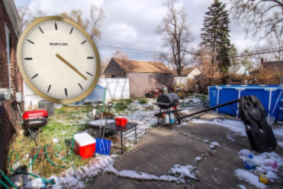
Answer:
4,22
